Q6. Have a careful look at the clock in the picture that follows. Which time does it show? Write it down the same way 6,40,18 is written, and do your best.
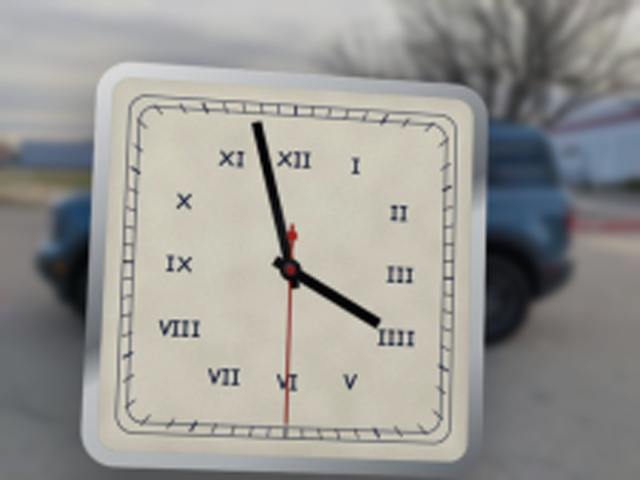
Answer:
3,57,30
